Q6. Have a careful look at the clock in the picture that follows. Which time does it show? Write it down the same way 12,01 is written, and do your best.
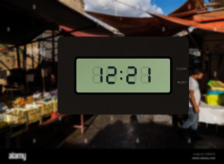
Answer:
12,21
